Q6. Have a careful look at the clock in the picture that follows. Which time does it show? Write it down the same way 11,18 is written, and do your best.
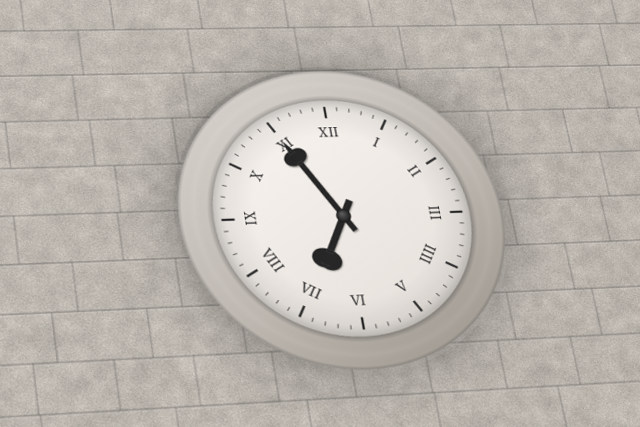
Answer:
6,55
